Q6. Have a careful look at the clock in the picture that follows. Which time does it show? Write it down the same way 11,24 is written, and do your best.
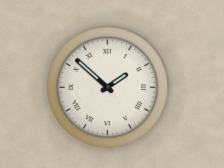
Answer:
1,52
